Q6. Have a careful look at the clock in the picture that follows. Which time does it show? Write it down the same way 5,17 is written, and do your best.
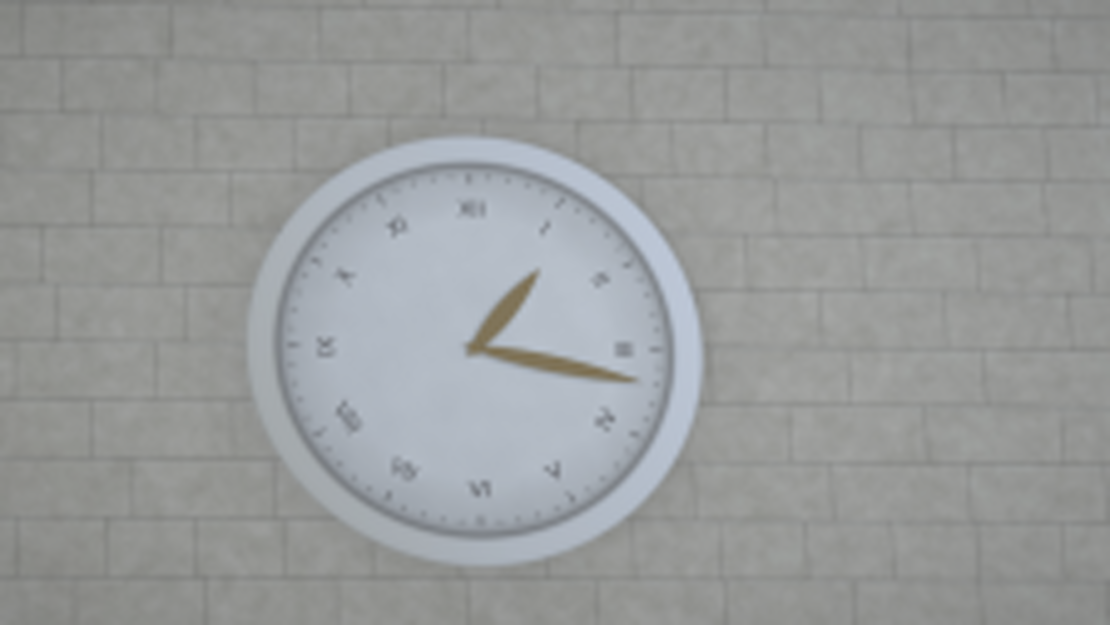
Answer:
1,17
